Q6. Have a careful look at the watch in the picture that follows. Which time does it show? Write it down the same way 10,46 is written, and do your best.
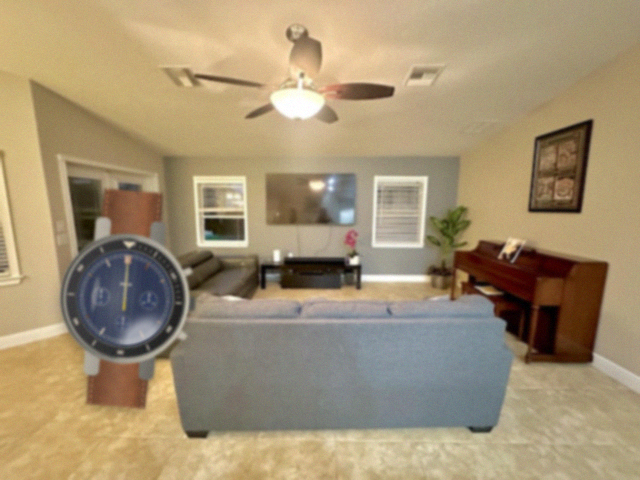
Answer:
12,00
